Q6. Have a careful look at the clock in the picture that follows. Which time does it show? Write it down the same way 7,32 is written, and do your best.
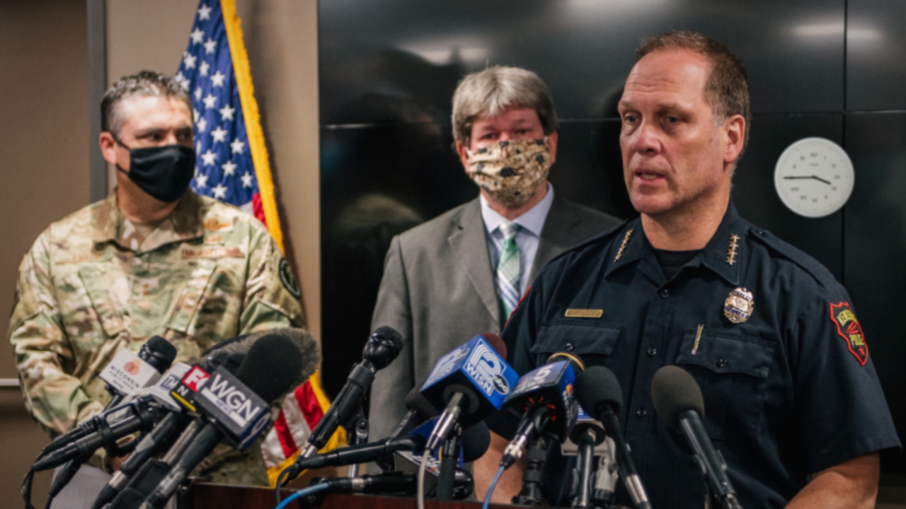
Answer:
3,45
